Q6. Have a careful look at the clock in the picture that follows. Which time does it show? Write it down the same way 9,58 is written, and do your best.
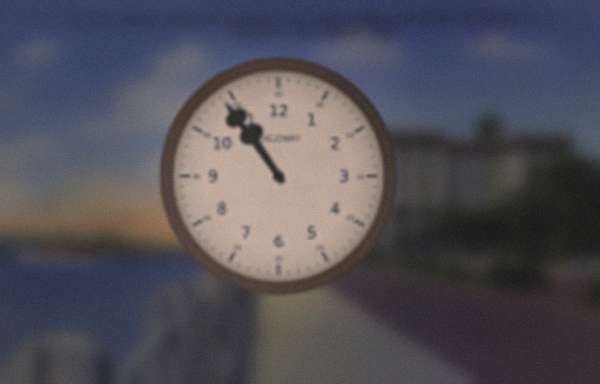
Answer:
10,54
